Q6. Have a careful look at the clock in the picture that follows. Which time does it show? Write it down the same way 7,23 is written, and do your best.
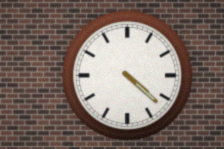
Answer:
4,22
